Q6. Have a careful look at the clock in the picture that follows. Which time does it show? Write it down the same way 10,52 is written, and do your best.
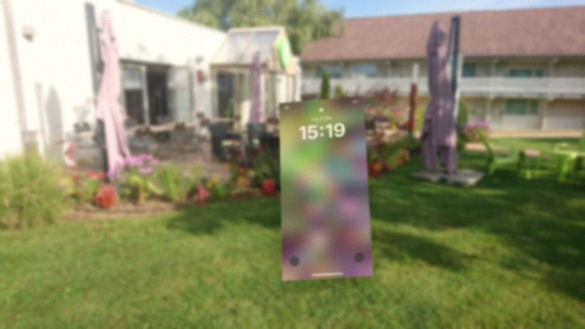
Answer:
15,19
